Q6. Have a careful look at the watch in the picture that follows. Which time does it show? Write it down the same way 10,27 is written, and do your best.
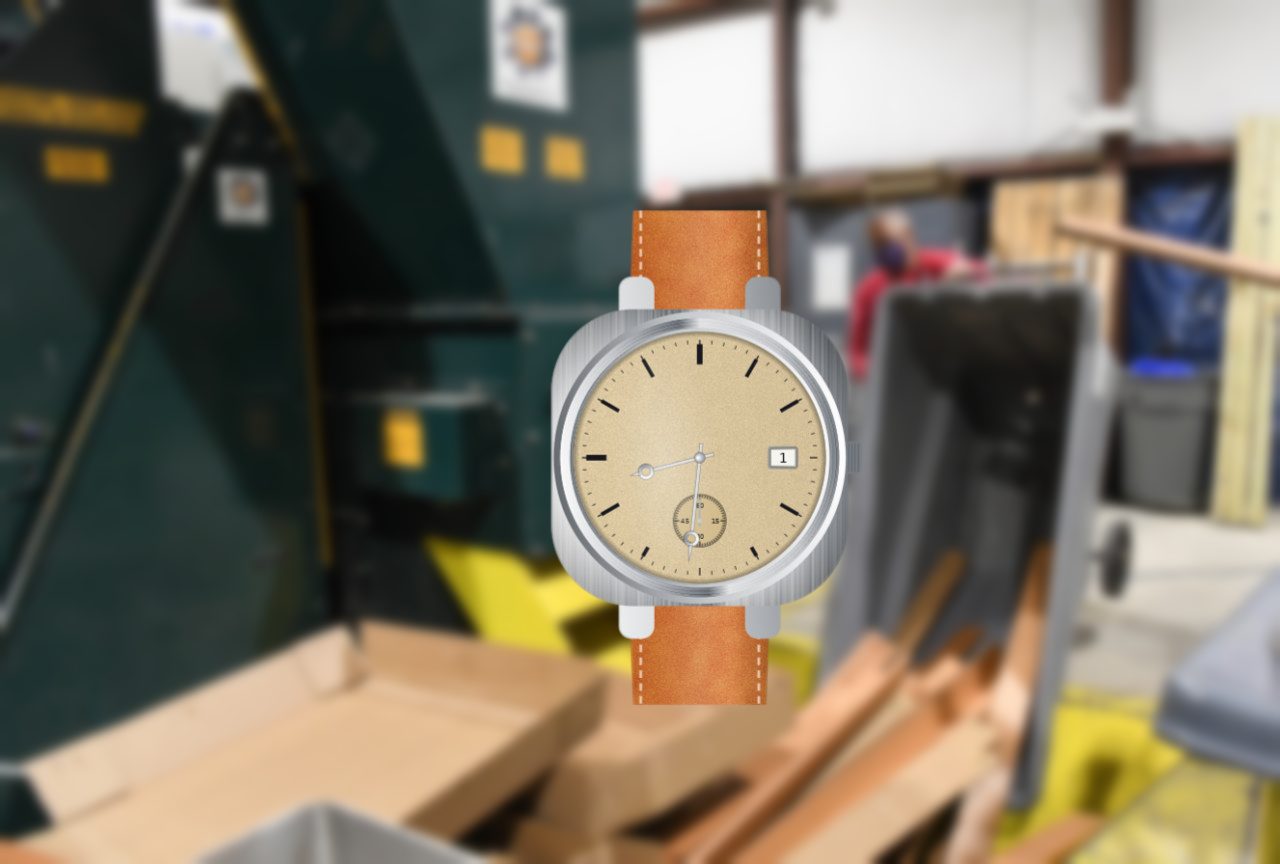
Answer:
8,31
